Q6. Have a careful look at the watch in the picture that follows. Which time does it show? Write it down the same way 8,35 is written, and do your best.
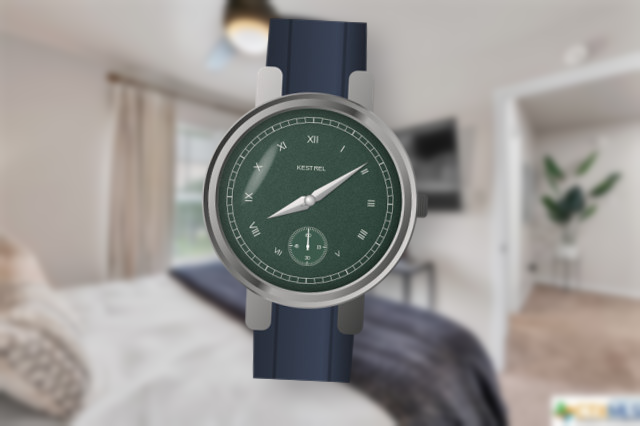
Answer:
8,09
